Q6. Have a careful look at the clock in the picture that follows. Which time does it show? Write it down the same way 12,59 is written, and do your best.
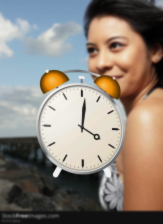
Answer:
4,01
